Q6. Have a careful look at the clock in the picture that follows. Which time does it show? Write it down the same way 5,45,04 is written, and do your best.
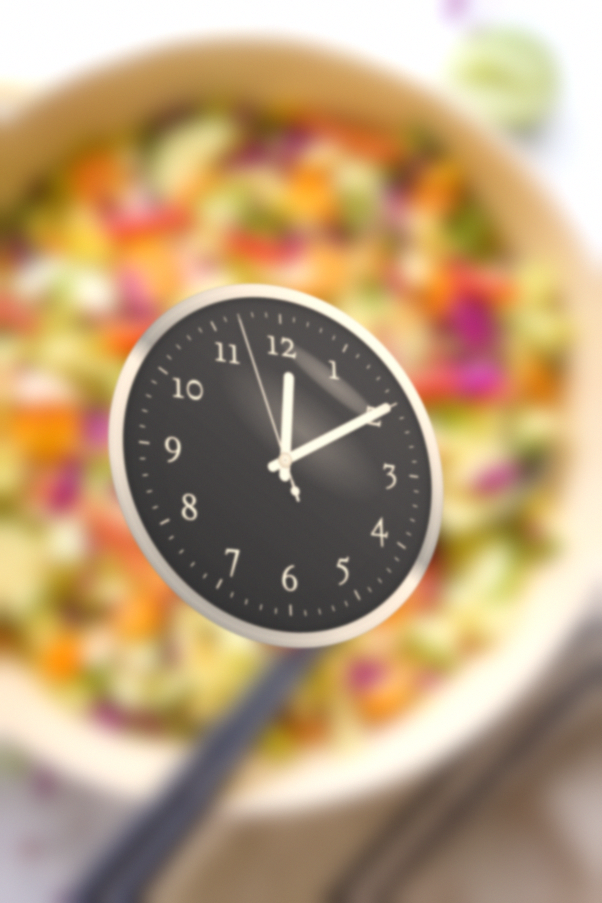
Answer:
12,09,57
